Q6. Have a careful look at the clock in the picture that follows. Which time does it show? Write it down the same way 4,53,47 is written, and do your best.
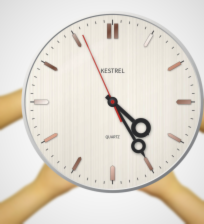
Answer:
4,24,56
